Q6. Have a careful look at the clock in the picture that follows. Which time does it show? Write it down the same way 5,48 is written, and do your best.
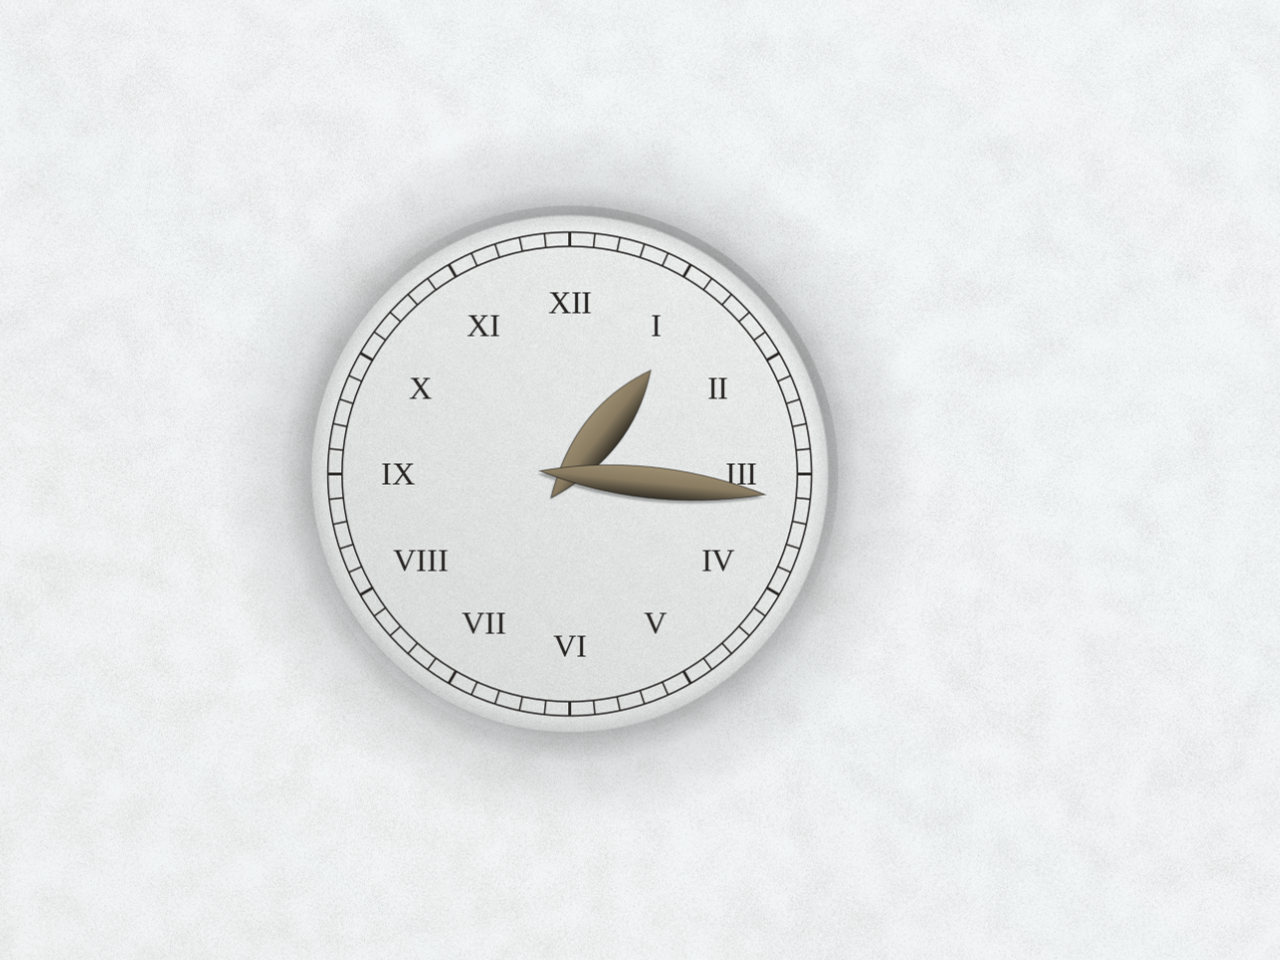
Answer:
1,16
